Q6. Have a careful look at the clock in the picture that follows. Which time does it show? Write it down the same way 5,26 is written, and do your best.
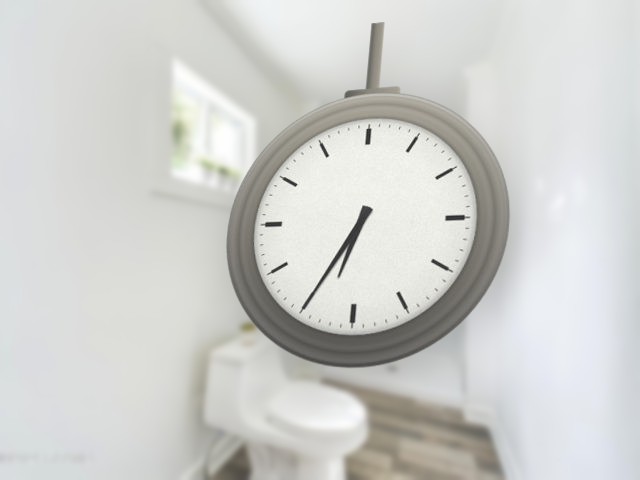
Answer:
6,35
